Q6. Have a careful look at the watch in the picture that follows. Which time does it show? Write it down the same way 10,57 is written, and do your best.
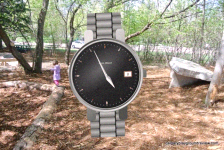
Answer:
4,56
